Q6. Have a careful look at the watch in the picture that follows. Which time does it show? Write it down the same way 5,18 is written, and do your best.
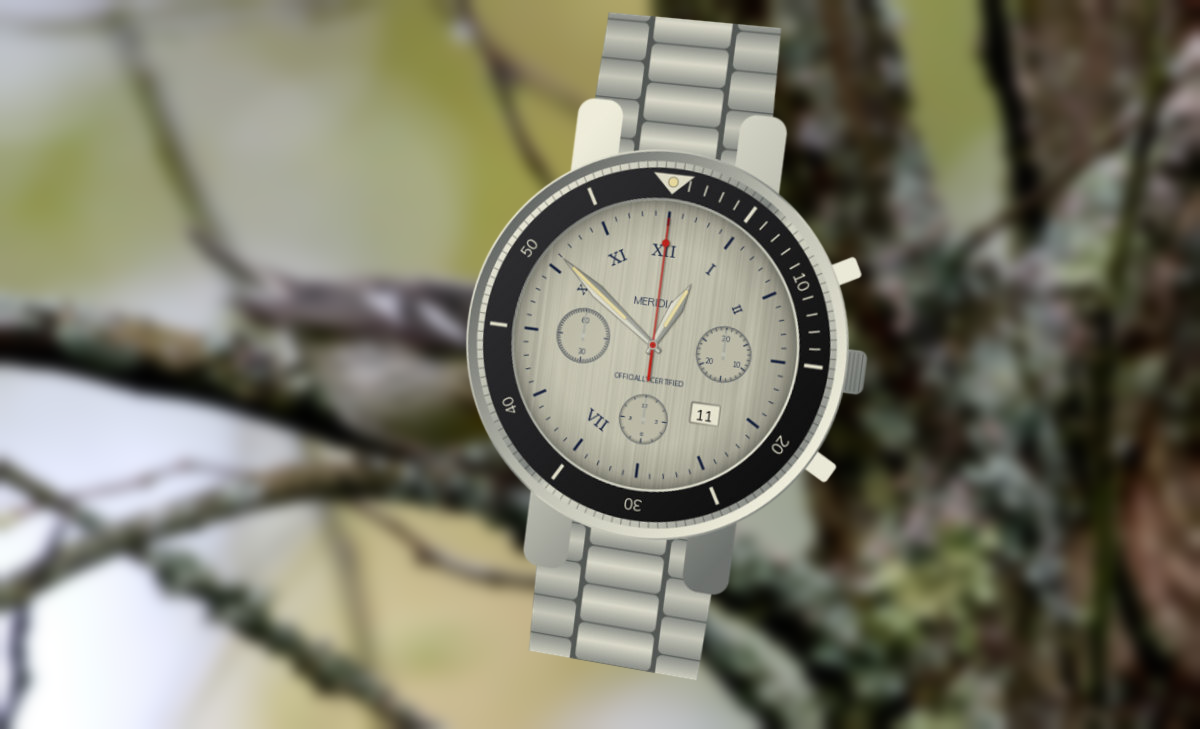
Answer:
12,51
